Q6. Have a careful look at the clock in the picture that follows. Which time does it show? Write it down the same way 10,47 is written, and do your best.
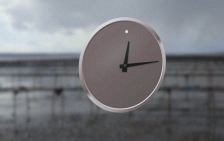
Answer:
12,14
